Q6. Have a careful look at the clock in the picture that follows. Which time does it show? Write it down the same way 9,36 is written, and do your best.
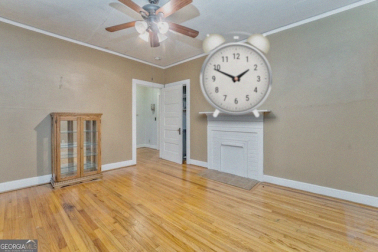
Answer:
1,49
